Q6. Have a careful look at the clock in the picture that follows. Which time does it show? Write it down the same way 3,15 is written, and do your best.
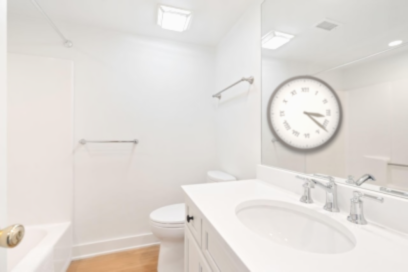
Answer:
3,22
